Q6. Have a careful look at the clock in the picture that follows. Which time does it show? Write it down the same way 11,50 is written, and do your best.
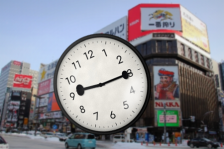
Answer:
9,15
